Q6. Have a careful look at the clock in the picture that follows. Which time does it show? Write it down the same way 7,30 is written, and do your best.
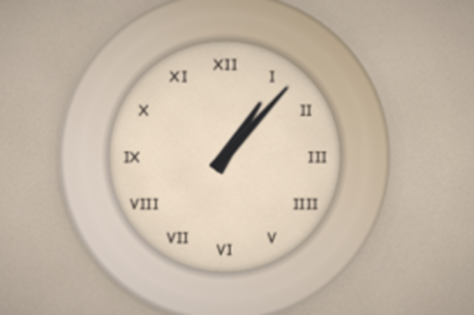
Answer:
1,07
